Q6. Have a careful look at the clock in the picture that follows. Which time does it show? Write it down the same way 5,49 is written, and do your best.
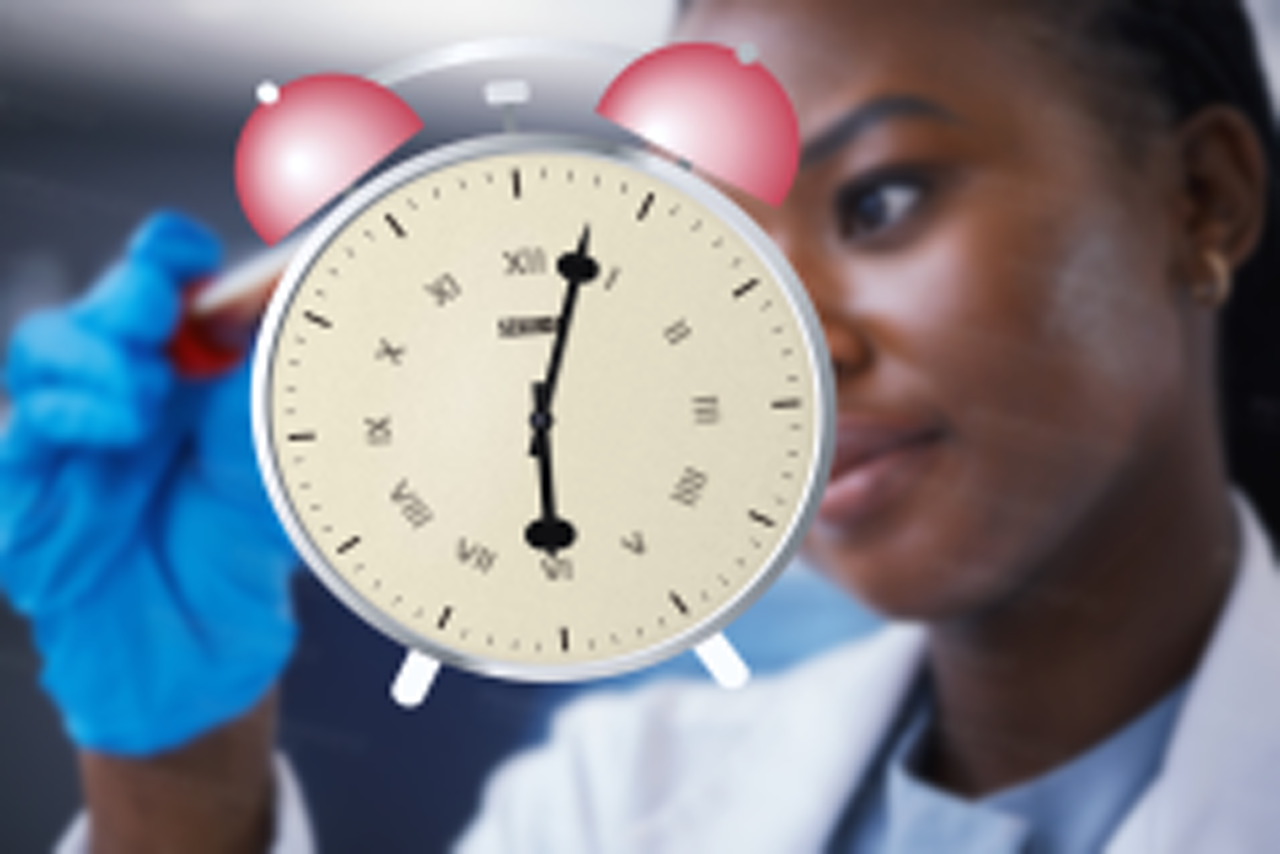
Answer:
6,03
